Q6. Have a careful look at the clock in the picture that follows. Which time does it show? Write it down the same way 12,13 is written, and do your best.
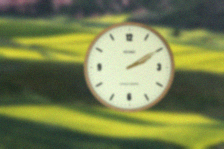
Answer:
2,10
